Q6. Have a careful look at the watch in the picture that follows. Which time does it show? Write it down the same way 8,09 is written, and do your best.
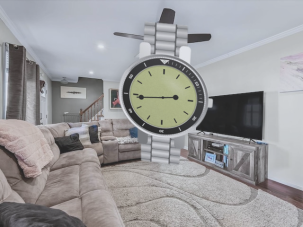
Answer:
2,44
